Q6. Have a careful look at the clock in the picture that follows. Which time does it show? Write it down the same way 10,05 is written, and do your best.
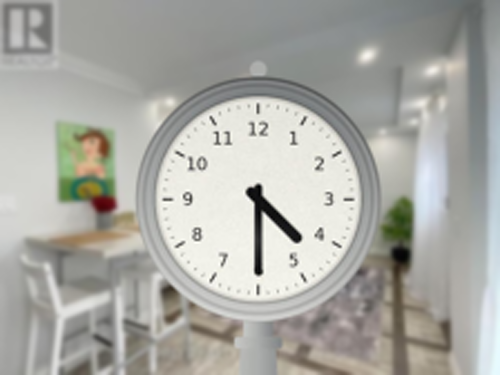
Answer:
4,30
